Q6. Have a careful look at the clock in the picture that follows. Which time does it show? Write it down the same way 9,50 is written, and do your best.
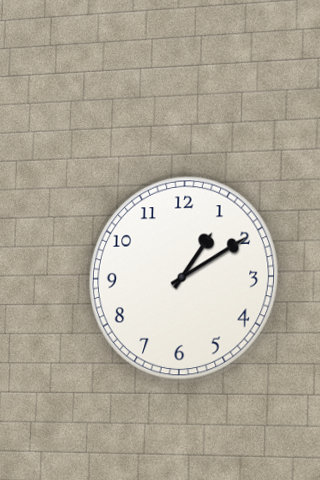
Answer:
1,10
